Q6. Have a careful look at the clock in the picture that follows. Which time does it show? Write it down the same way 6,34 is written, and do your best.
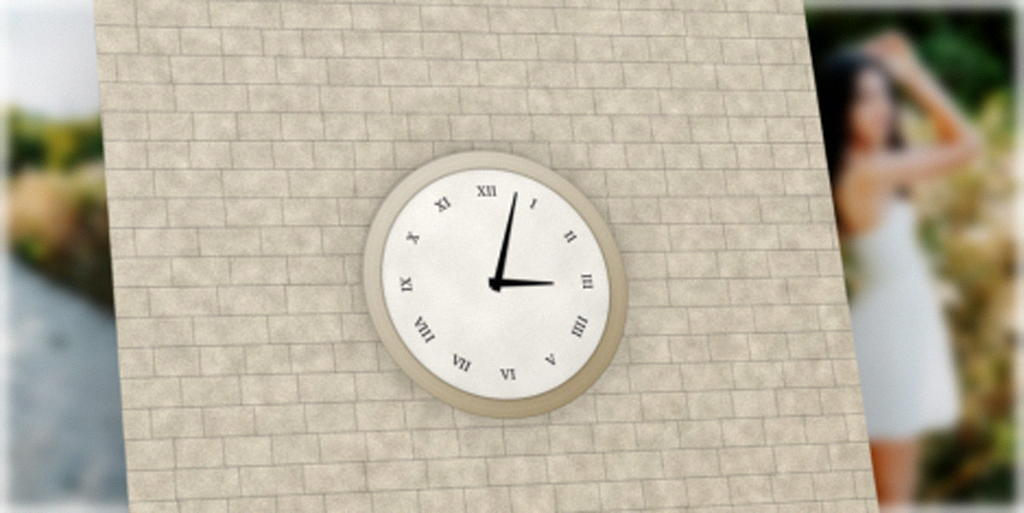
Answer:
3,03
